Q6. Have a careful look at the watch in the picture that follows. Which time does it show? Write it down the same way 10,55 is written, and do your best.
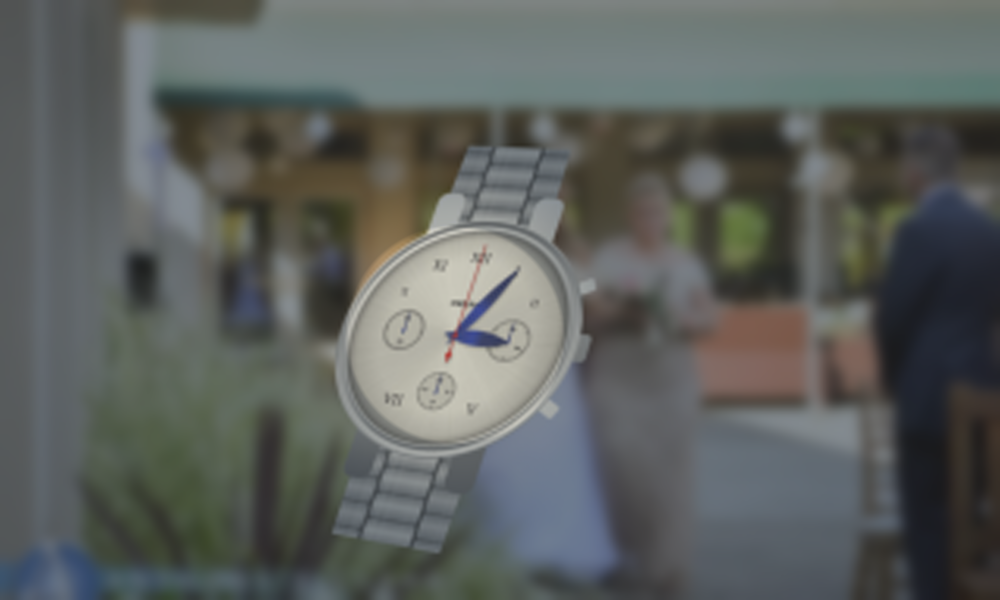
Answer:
3,05
